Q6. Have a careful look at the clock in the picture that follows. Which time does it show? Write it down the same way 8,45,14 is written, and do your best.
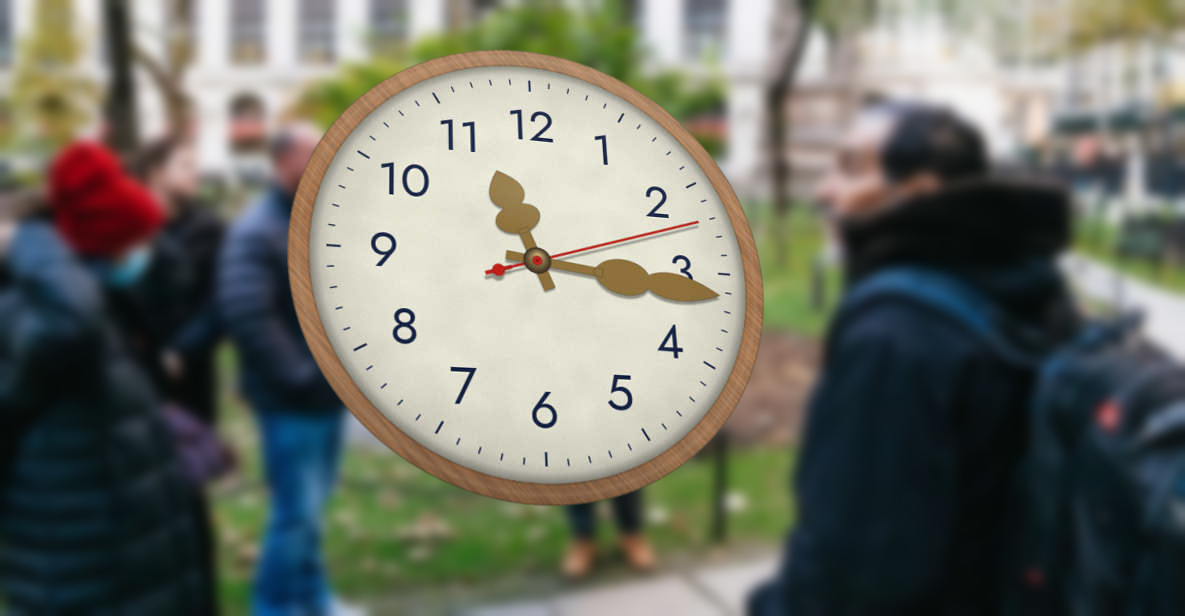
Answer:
11,16,12
